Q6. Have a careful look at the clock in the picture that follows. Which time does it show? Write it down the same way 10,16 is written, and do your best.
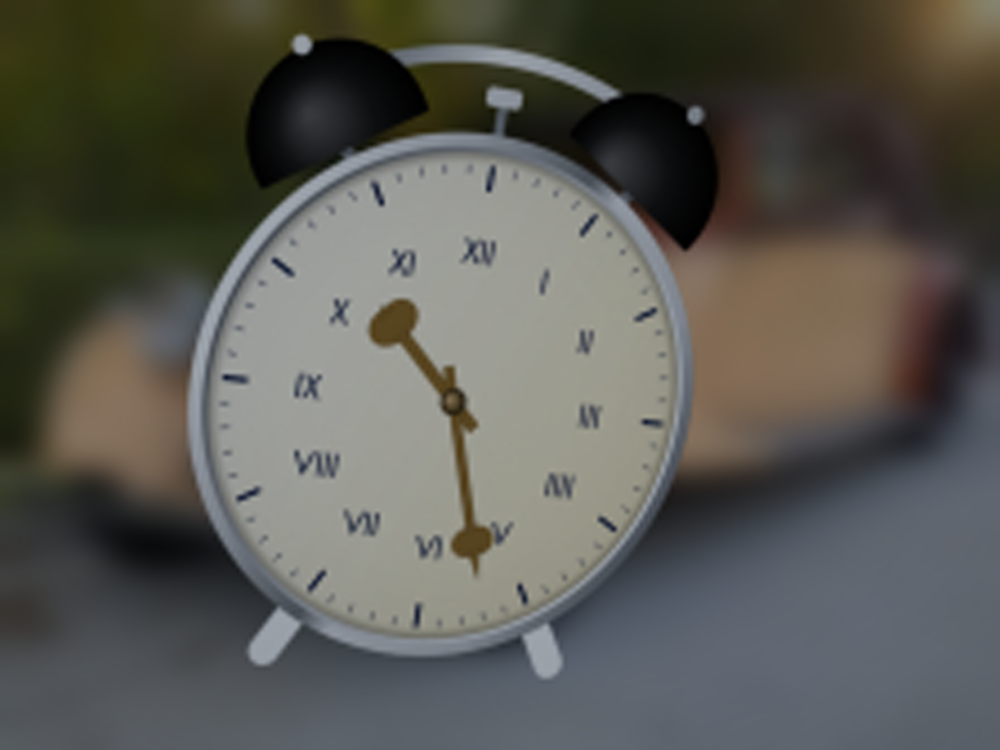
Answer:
10,27
